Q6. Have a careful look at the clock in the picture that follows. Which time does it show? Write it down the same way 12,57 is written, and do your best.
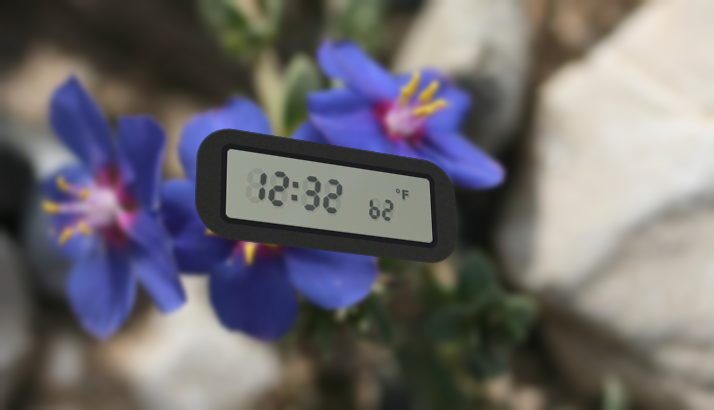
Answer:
12,32
